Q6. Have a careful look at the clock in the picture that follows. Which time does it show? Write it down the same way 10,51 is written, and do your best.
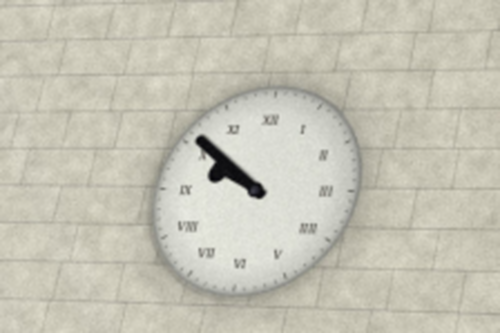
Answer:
9,51
